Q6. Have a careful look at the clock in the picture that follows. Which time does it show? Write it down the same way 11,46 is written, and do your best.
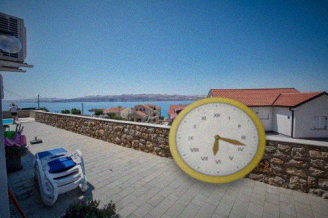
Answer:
6,18
